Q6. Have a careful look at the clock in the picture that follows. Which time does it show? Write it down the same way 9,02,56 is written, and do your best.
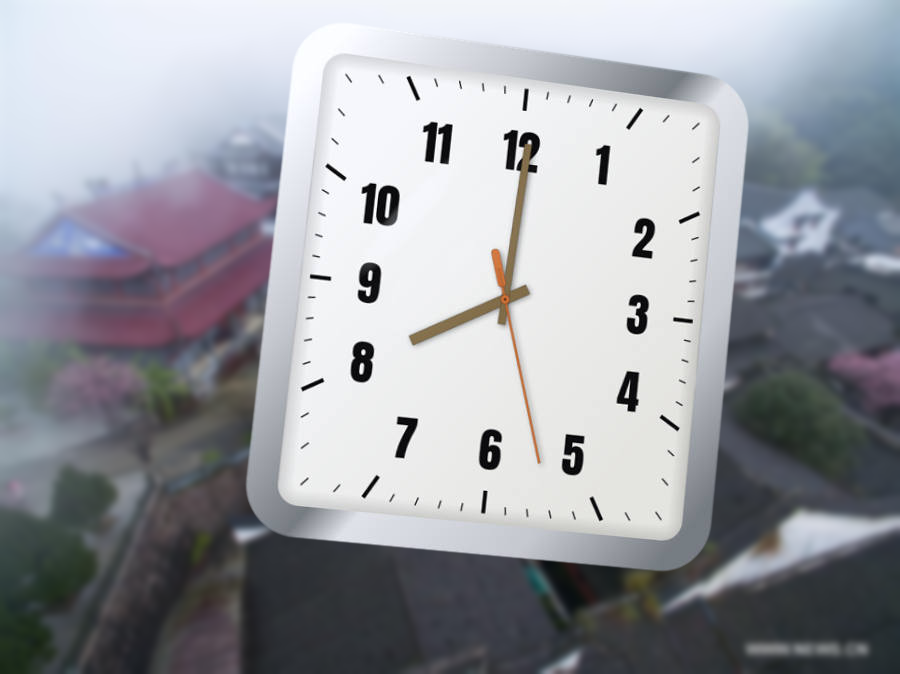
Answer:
8,00,27
